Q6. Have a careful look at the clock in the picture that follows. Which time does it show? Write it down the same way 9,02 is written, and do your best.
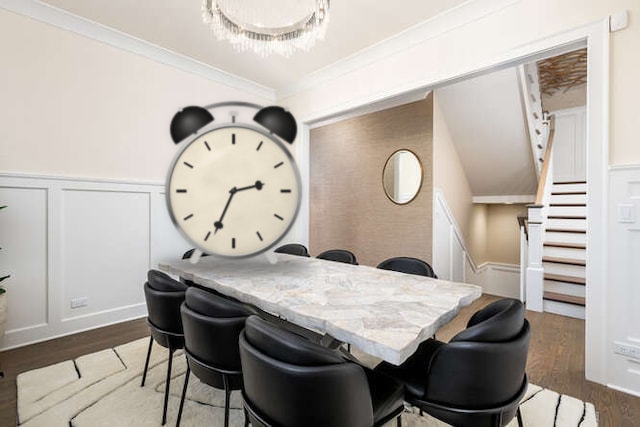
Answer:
2,34
